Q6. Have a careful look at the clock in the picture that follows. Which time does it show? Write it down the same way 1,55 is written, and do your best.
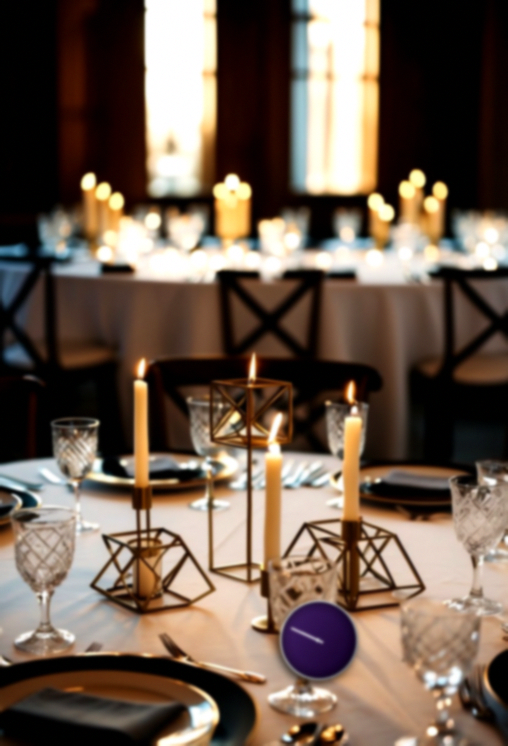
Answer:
9,49
